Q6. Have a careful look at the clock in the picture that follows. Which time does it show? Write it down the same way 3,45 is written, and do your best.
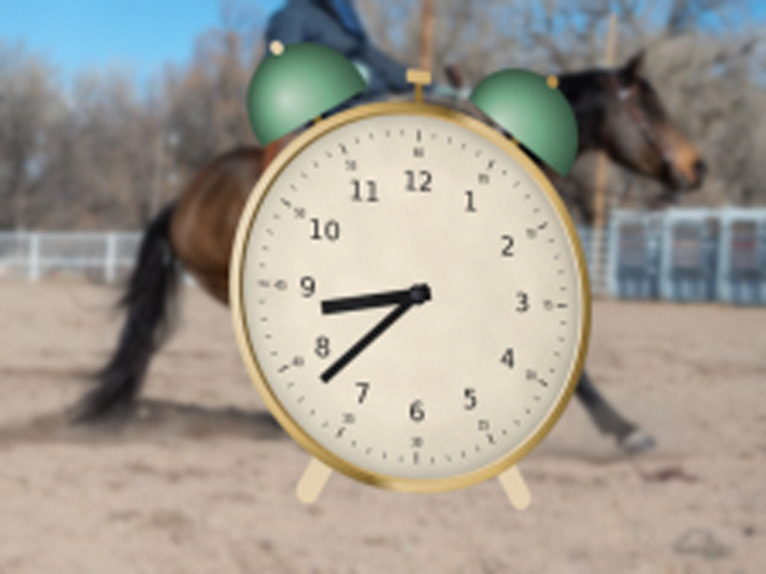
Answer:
8,38
